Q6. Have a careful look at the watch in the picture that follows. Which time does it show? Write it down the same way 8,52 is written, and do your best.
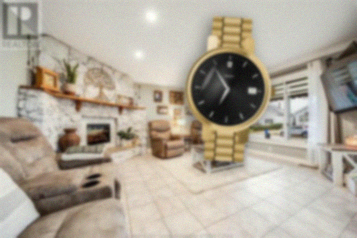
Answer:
6,54
